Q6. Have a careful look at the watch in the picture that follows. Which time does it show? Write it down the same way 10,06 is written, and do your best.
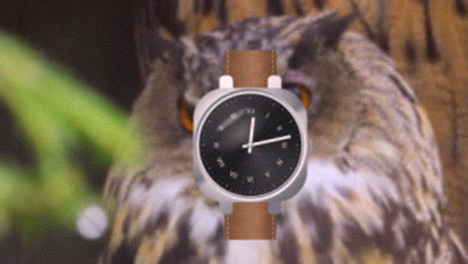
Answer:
12,13
